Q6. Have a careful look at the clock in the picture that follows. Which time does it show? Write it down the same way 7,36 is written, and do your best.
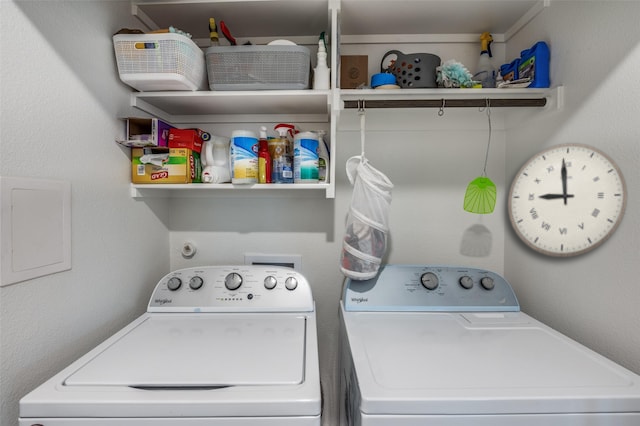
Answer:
8,59
